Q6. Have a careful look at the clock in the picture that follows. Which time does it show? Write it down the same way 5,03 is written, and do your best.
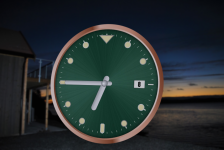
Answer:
6,45
